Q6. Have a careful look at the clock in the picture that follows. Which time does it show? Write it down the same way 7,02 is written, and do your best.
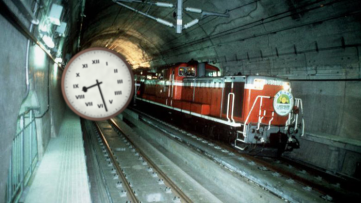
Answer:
8,28
